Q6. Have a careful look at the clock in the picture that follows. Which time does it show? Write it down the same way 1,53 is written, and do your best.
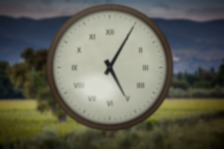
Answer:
5,05
